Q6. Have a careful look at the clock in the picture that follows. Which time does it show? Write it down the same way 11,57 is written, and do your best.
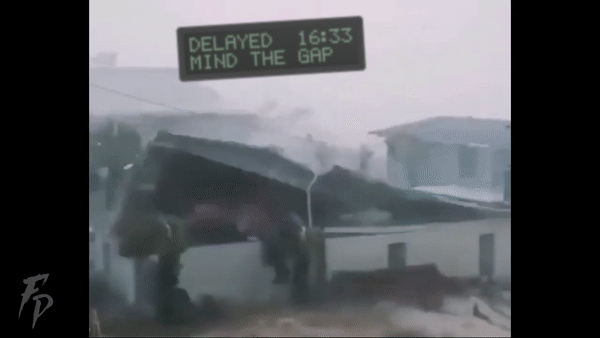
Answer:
16,33
